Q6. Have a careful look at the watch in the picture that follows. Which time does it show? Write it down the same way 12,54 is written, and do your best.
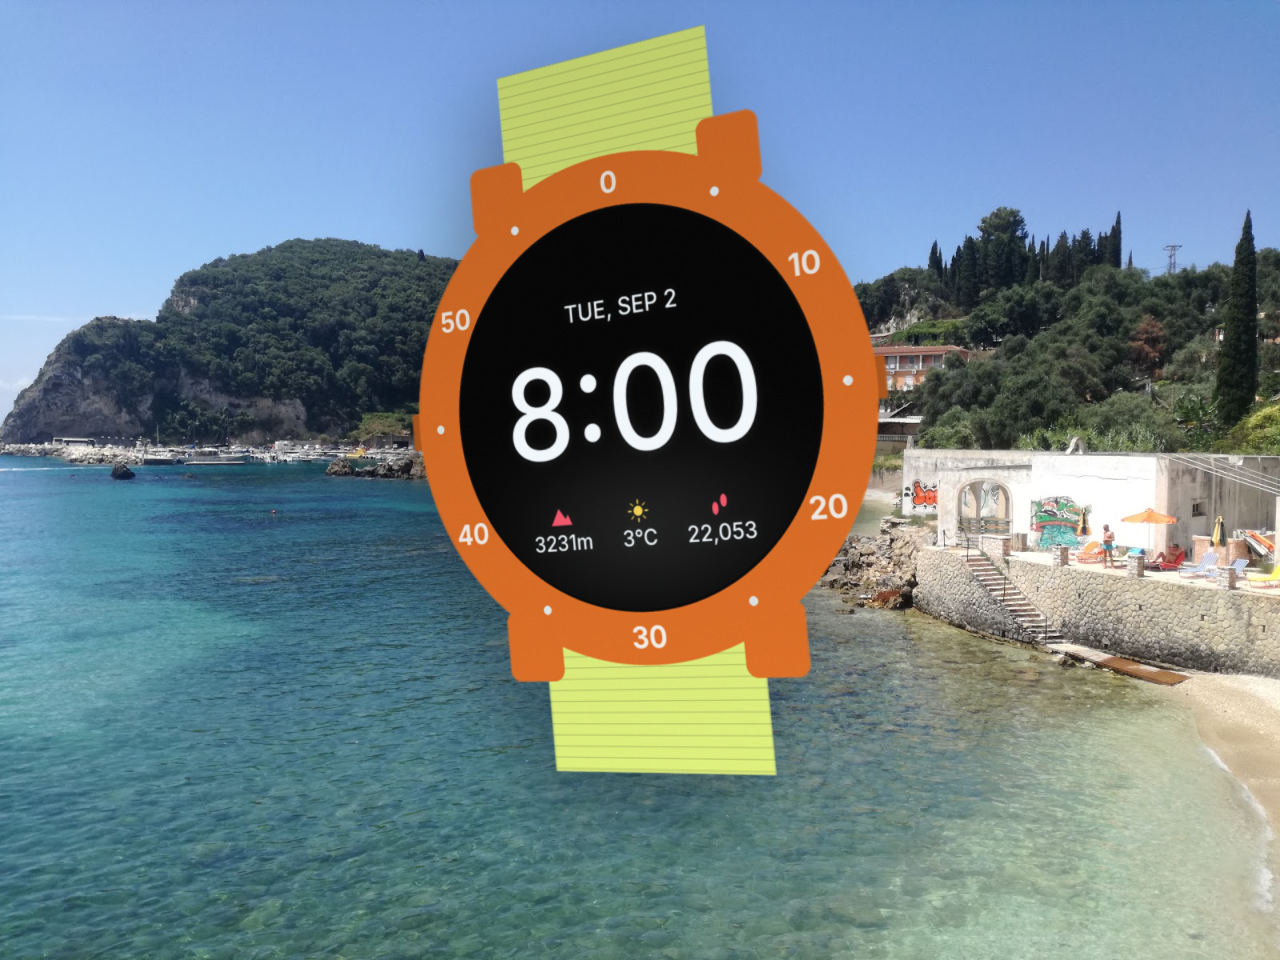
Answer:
8,00
